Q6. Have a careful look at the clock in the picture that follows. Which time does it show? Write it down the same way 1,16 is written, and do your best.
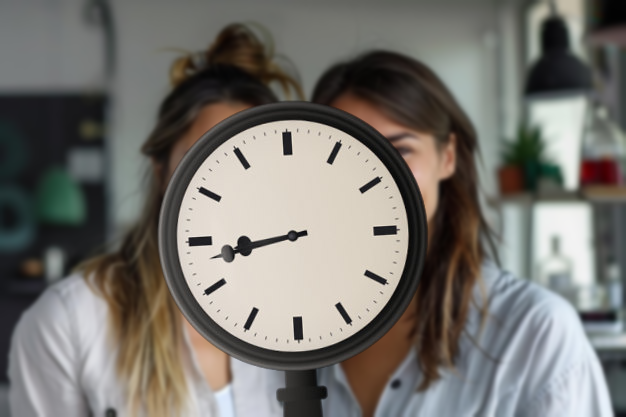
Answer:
8,43
